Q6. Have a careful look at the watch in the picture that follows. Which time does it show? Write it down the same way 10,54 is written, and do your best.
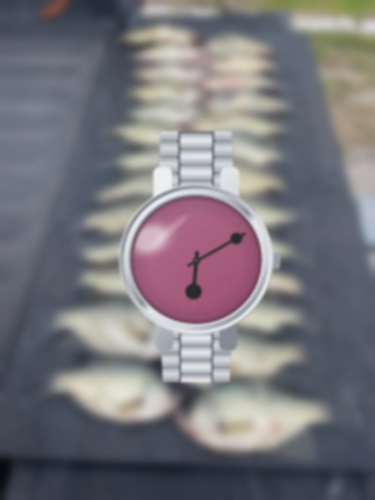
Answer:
6,10
